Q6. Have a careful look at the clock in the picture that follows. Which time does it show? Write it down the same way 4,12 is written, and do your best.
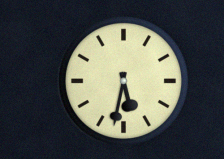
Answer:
5,32
